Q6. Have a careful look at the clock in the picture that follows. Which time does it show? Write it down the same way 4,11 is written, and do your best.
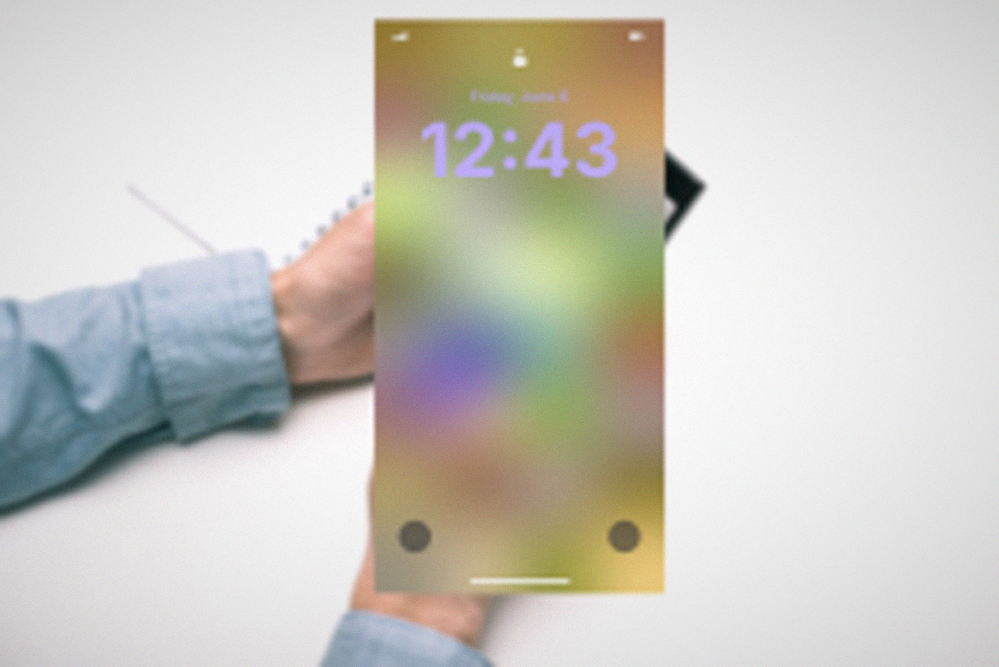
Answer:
12,43
